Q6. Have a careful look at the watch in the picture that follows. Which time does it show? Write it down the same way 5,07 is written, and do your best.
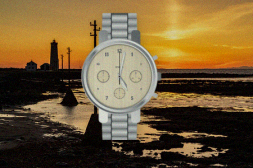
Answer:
5,02
